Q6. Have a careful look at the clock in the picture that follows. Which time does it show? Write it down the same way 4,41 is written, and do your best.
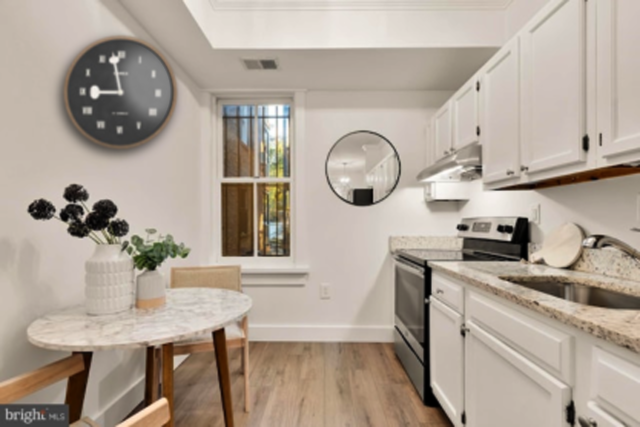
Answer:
8,58
